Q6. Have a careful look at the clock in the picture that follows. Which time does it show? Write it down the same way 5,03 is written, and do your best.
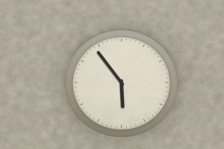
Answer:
5,54
